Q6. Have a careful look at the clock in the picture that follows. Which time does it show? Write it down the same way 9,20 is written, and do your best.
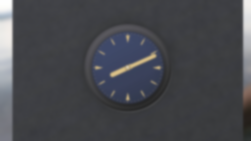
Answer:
8,11
